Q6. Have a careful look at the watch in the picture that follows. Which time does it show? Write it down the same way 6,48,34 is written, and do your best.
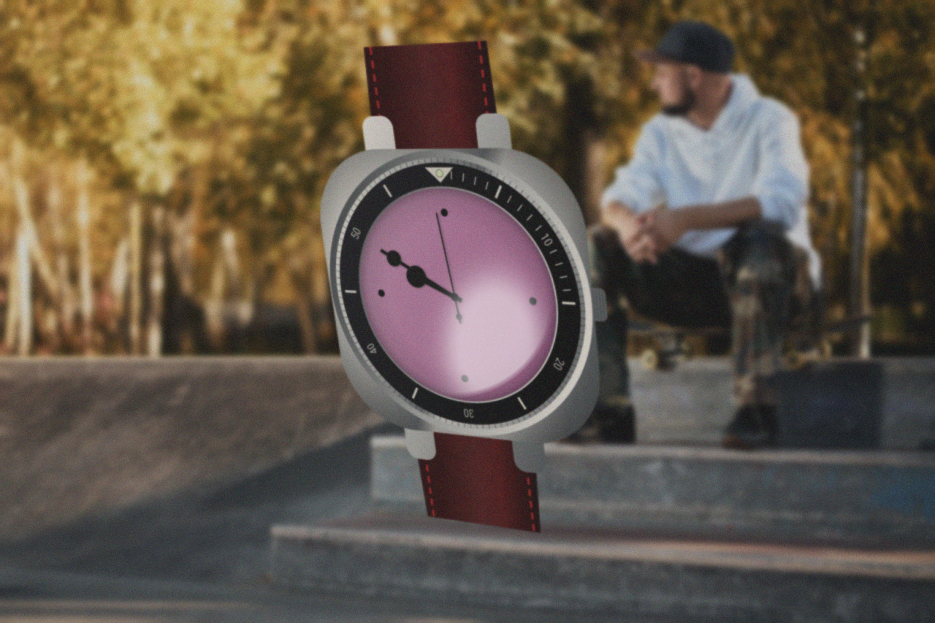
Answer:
9,49,59
